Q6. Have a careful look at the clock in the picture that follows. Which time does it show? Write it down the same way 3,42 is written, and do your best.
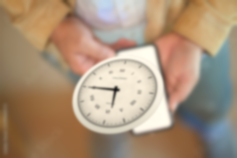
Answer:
5,45
